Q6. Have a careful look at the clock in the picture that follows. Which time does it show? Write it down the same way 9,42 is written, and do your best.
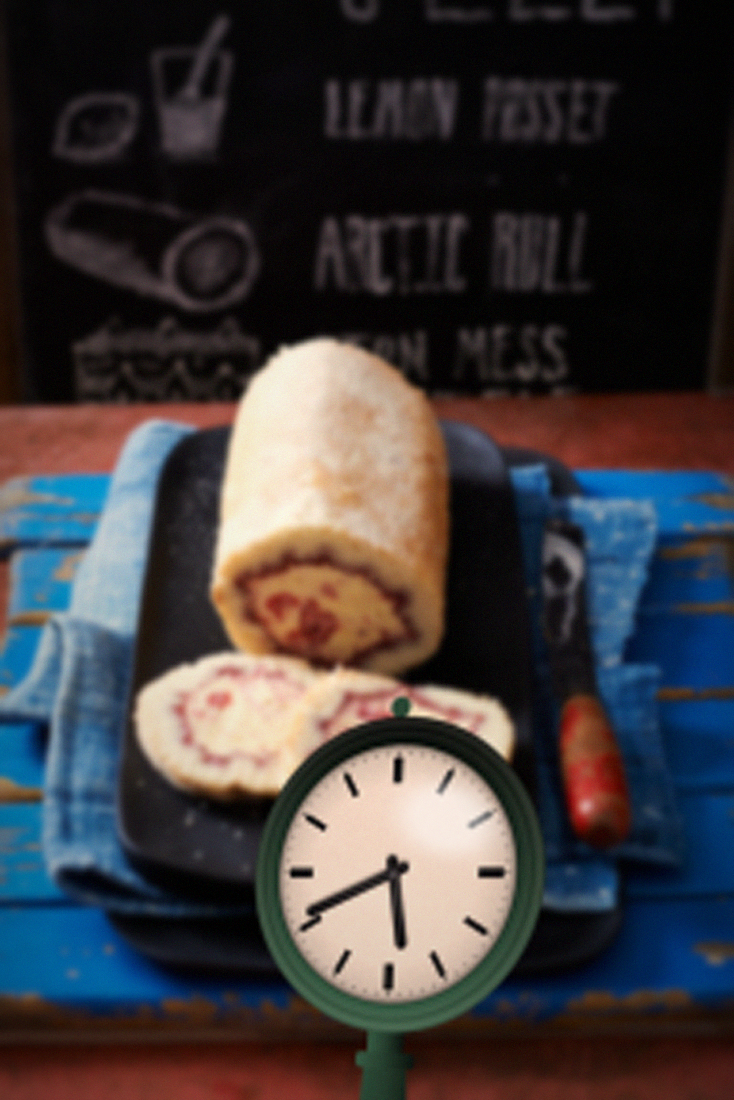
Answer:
5,41
